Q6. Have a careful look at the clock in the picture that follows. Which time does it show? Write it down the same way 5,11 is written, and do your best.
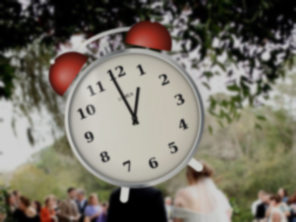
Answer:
12,59
